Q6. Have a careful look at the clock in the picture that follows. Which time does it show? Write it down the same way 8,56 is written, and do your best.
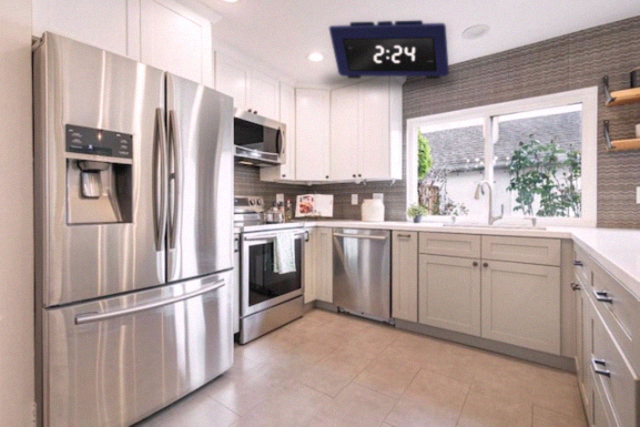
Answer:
2,24
